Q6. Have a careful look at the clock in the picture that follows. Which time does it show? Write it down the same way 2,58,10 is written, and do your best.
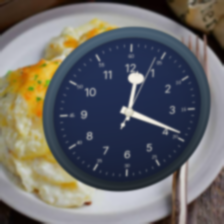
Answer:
12,19,04
